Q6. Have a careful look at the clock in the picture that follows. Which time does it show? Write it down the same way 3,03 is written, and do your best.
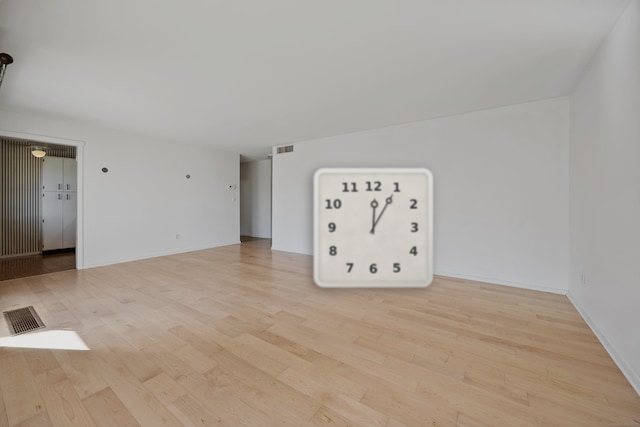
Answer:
12,05
